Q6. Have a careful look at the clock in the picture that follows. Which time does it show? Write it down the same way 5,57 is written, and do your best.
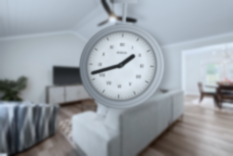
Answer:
1,42
